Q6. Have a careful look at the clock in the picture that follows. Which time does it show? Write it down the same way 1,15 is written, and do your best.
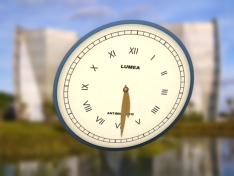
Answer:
5,29
